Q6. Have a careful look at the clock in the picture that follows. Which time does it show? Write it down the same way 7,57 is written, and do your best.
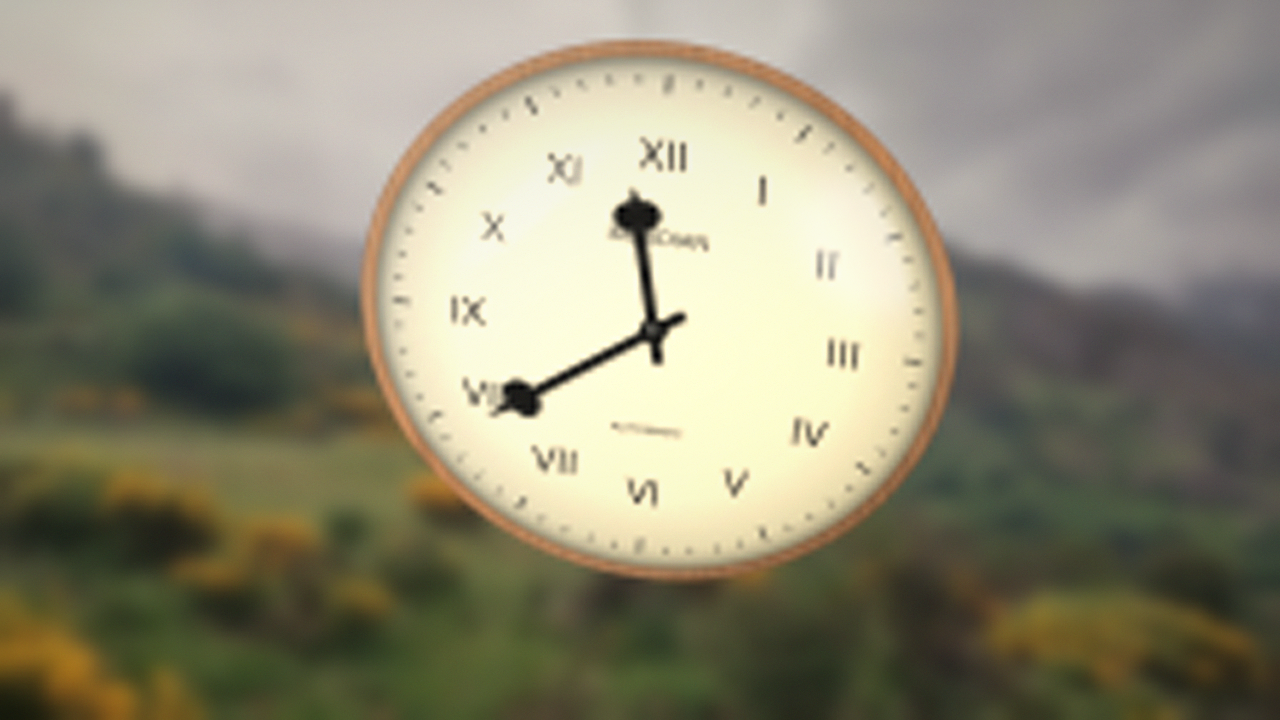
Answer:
11,39
